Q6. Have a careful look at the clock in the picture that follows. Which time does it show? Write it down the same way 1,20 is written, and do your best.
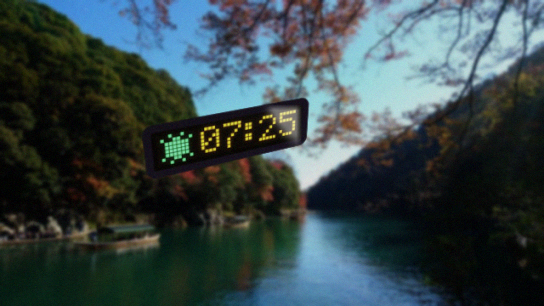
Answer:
7,25
